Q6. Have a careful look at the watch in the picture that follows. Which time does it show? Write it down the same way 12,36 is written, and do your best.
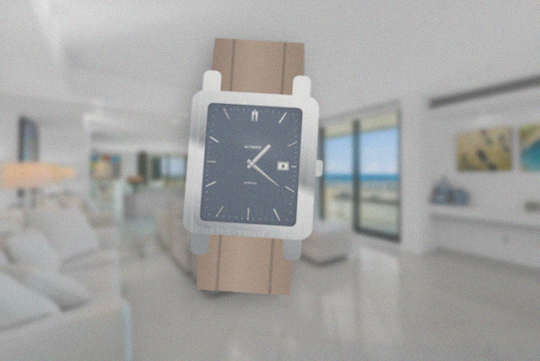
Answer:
1,21
